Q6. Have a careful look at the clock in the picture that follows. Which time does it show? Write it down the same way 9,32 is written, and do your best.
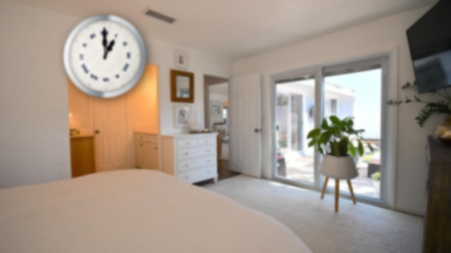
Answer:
1,00
